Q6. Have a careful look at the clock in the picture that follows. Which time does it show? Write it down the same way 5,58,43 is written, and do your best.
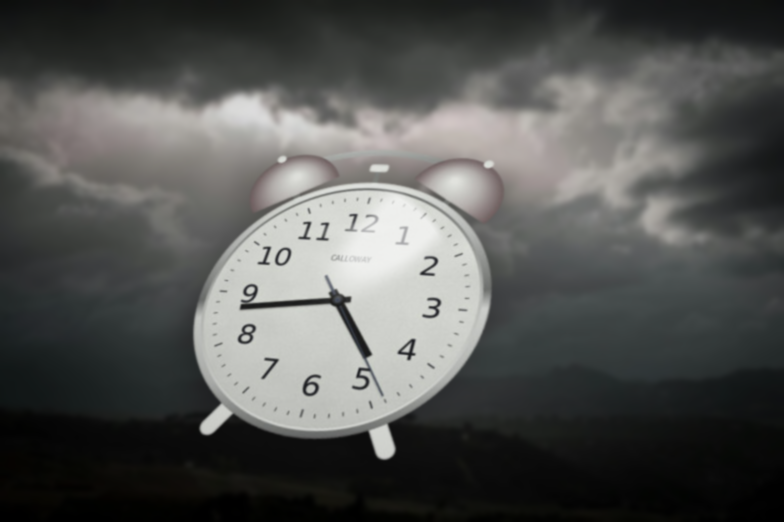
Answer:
4,43,24
